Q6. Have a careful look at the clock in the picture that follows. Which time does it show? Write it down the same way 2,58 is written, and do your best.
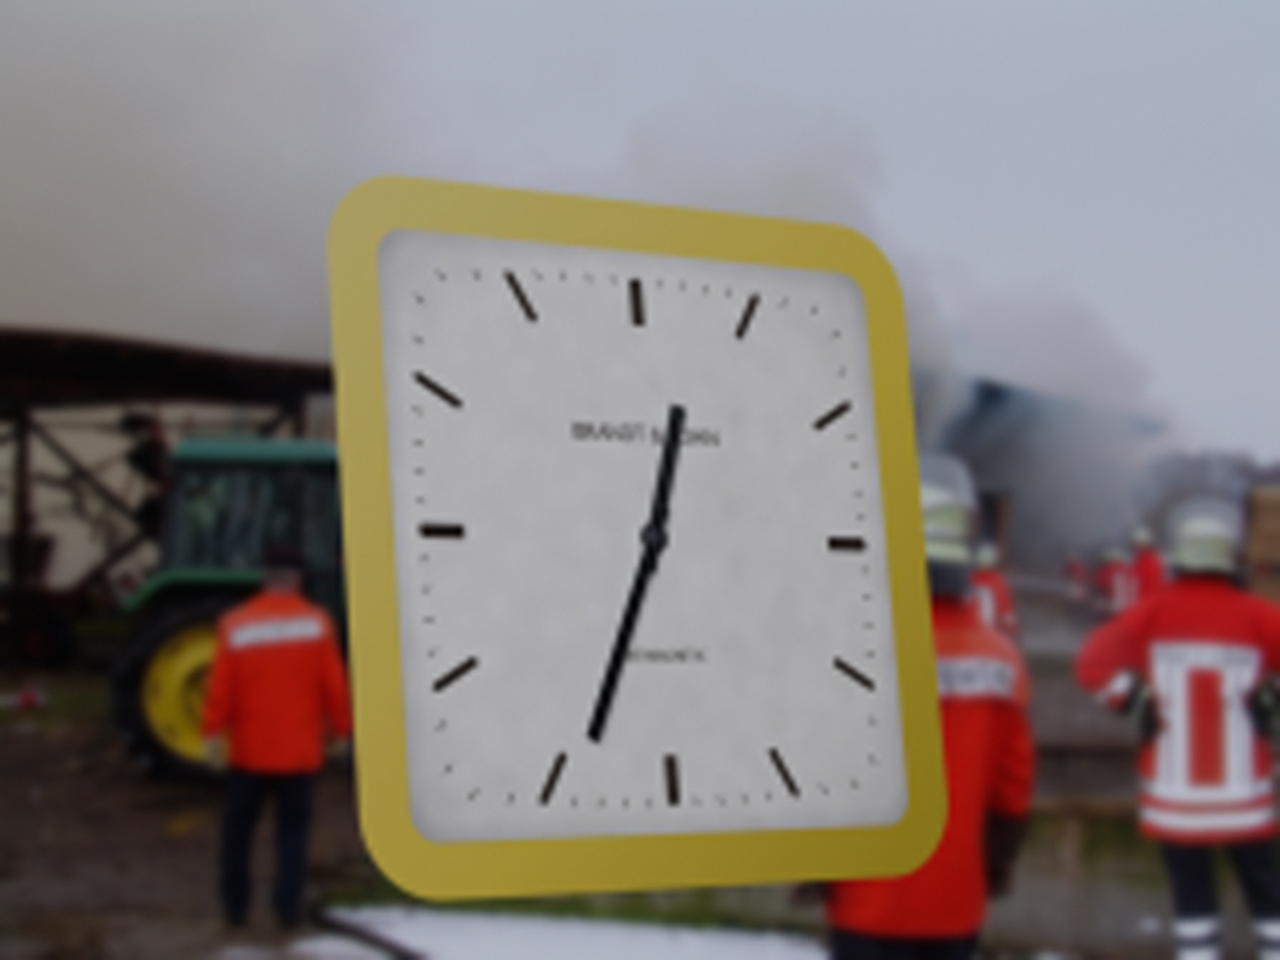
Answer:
12,34
